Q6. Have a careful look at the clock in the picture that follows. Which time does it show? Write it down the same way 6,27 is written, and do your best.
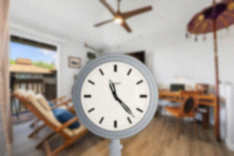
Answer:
11,23
